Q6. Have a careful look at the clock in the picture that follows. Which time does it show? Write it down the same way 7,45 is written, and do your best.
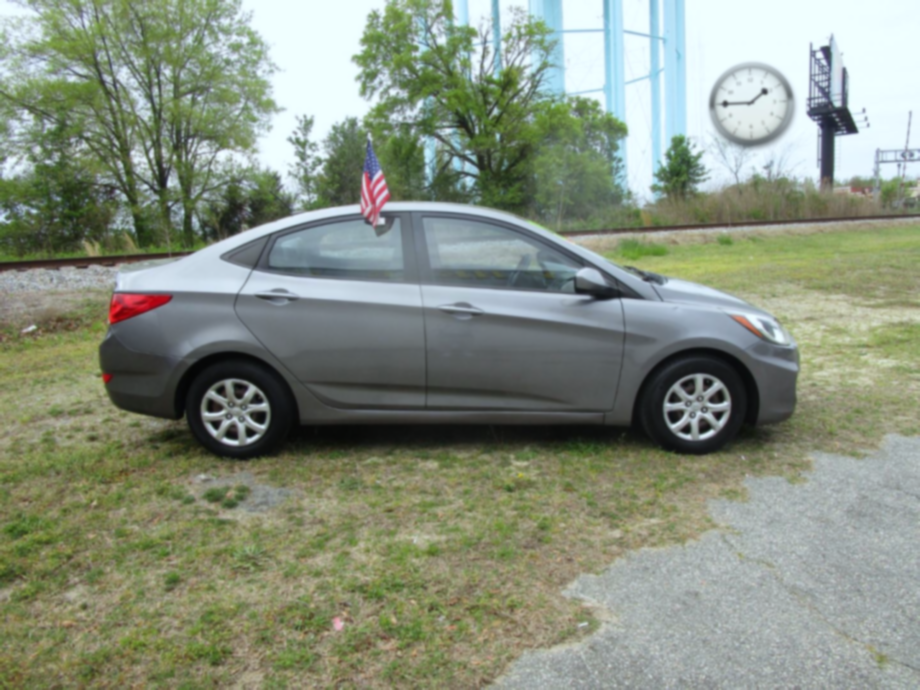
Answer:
1,45
